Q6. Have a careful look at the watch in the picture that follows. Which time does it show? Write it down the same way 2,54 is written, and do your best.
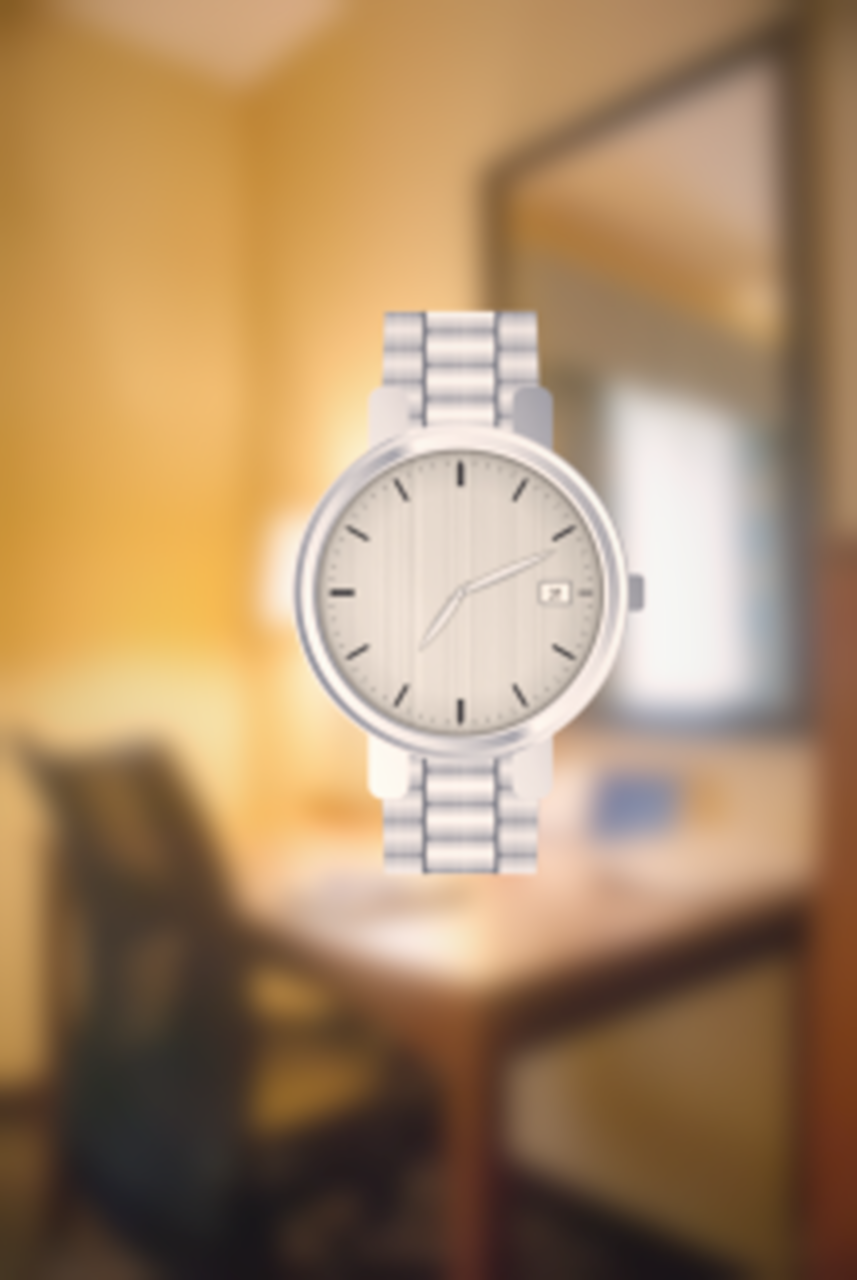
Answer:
7,11
